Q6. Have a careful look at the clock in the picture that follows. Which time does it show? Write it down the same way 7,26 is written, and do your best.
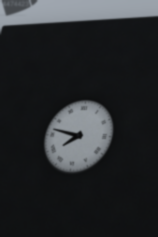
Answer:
7,47
